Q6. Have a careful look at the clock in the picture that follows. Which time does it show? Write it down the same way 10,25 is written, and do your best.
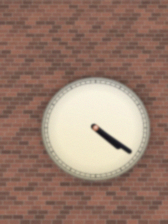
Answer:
4,21
